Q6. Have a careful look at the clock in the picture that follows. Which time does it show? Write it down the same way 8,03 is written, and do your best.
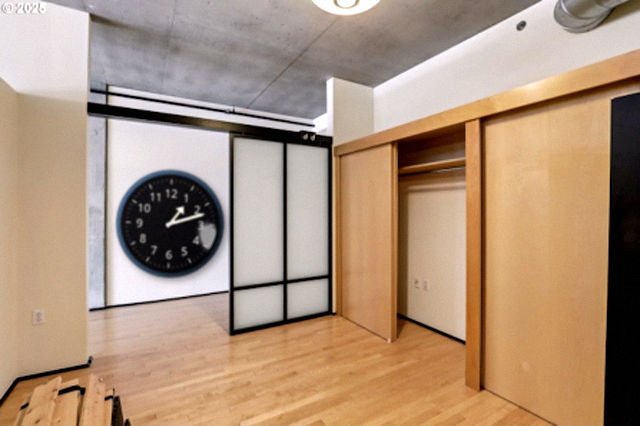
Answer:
1,12
